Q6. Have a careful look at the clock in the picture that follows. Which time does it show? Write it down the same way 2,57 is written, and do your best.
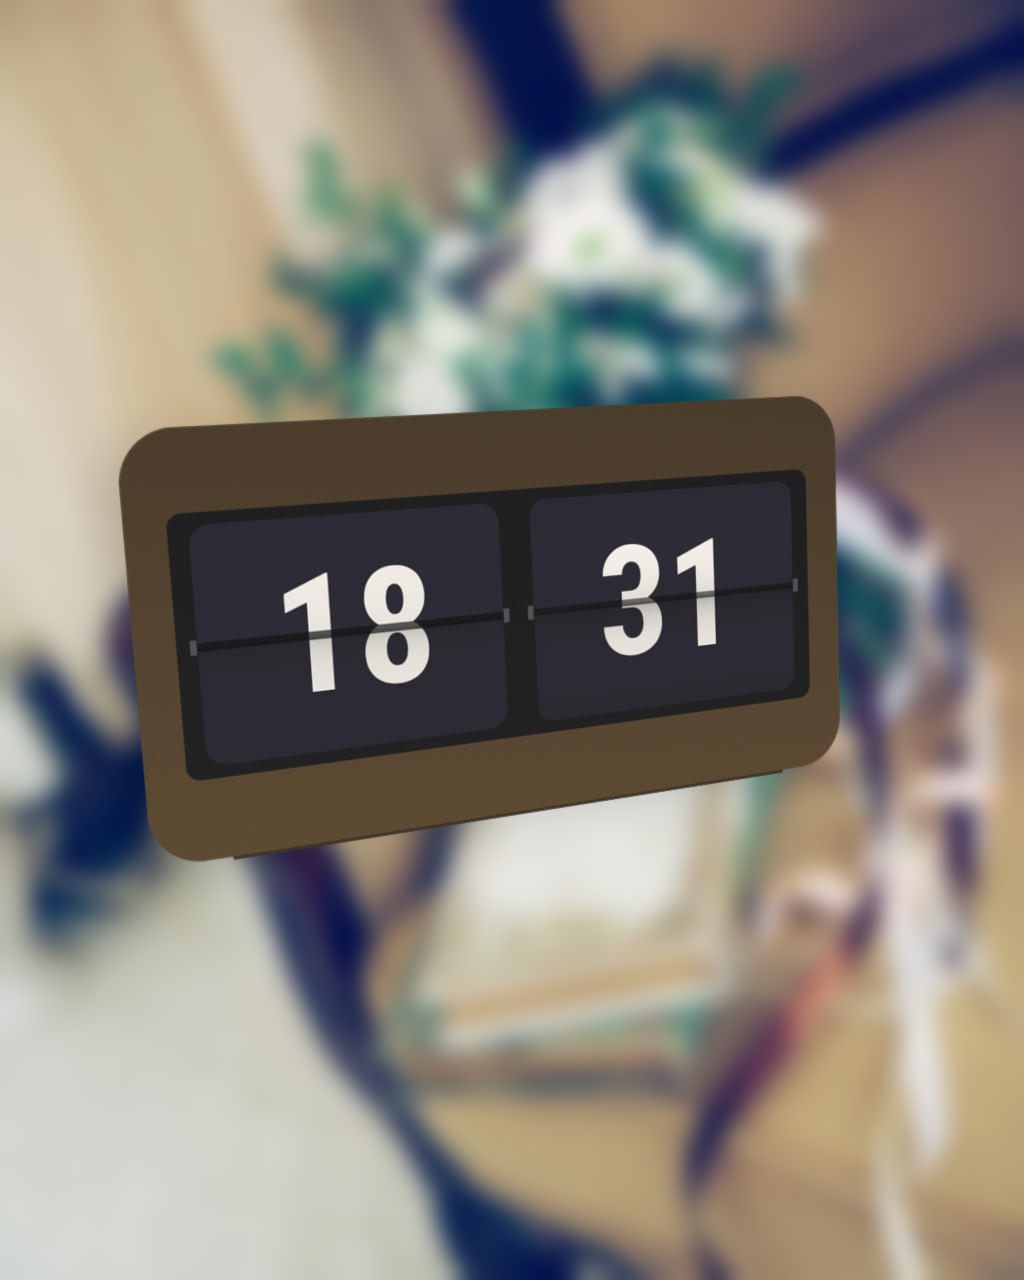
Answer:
18,31
